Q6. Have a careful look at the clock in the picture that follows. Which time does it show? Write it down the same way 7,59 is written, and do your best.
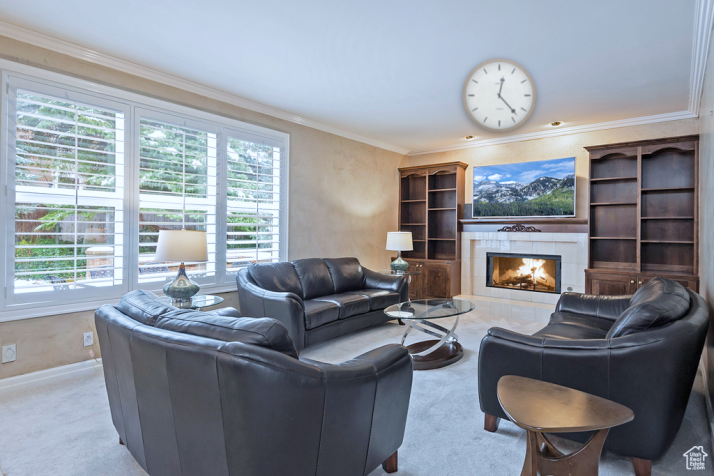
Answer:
12,23
